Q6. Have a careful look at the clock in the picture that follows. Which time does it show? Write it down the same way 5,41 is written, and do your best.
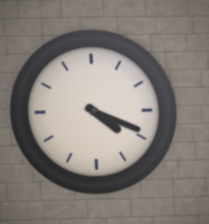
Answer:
4,19
